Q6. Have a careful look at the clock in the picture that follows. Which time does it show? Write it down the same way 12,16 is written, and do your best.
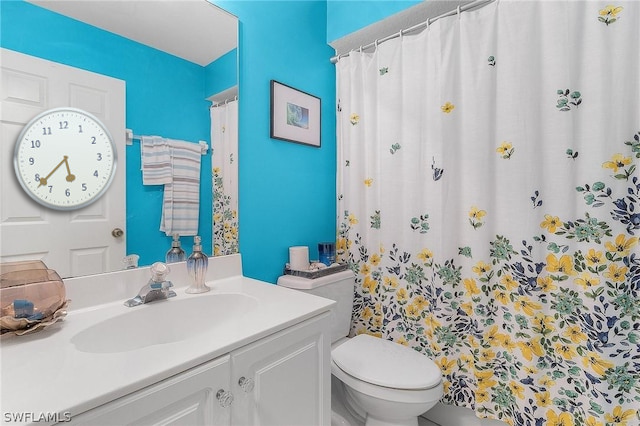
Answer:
5,38
